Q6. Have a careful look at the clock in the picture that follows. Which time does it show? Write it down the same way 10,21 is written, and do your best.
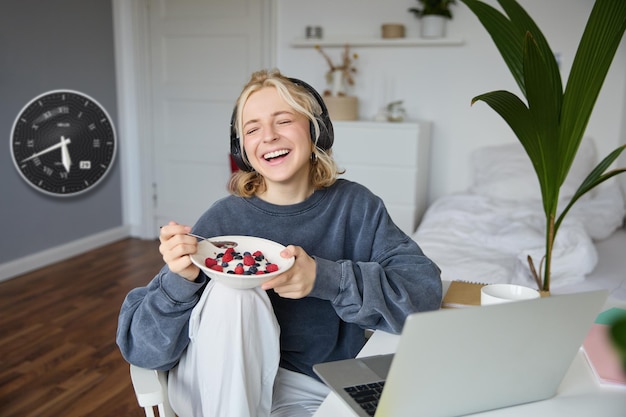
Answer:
5,41
